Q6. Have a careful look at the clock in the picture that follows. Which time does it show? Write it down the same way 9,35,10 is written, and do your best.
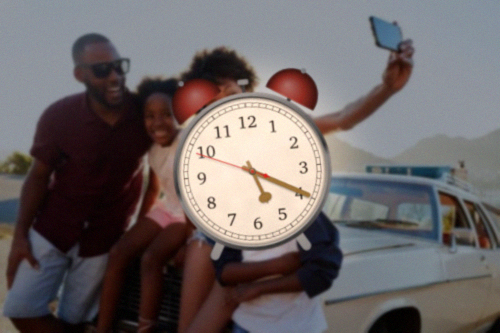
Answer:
5,19,49
